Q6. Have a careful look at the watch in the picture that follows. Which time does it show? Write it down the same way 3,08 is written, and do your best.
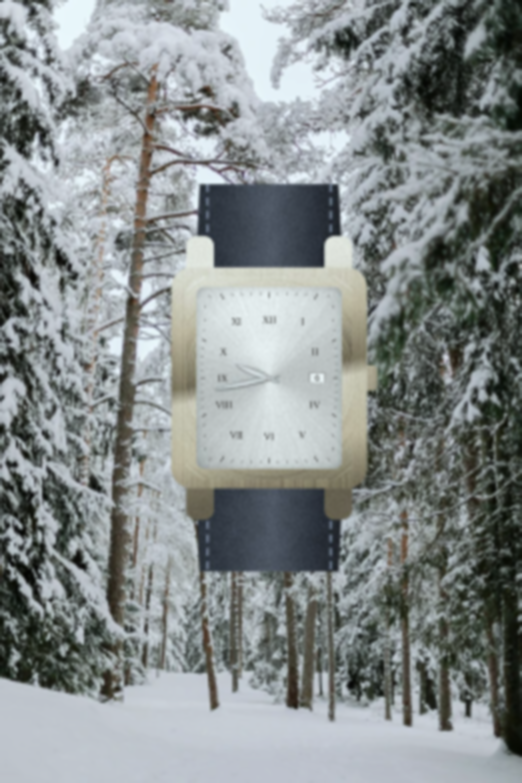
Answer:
9,43
